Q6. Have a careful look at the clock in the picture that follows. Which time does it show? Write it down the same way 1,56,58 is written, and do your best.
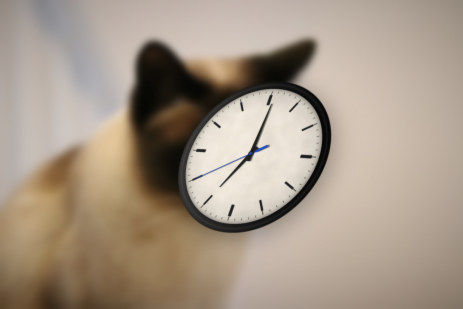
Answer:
7,00,40
